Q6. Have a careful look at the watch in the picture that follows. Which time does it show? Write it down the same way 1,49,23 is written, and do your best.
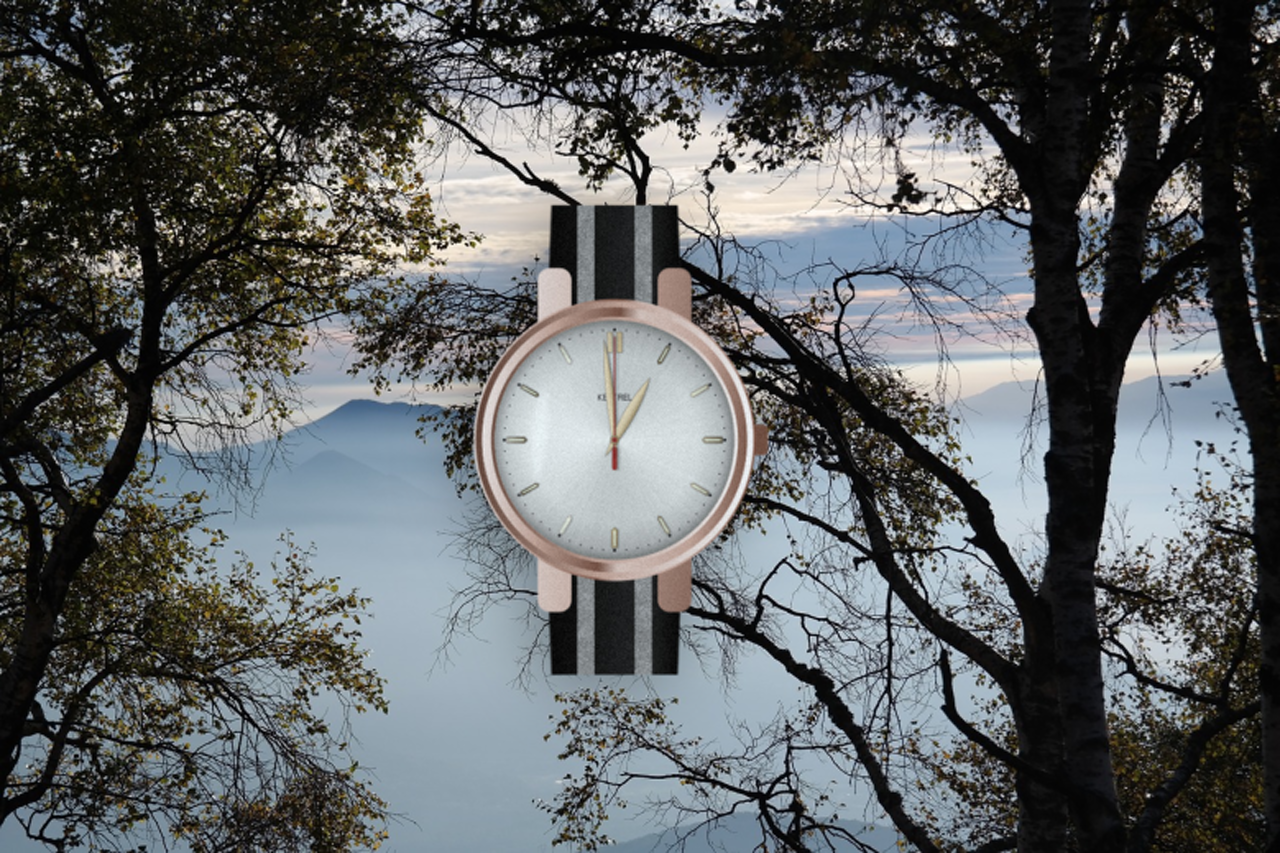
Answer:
12,59,00
